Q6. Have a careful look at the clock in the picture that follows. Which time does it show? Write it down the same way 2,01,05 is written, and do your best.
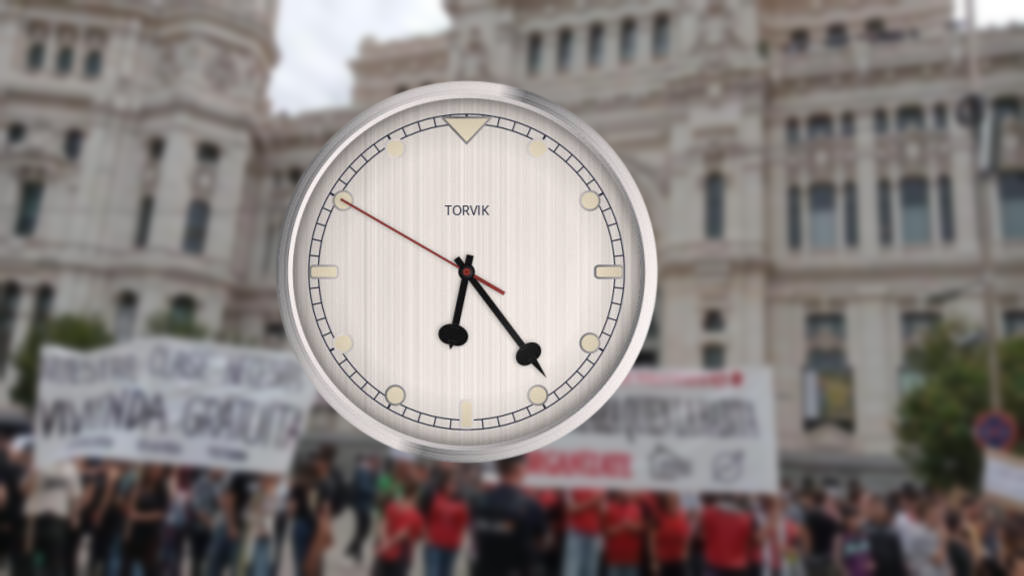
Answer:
6,23,50
